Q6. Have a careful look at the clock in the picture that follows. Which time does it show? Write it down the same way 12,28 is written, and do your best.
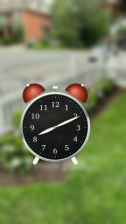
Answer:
8,11
